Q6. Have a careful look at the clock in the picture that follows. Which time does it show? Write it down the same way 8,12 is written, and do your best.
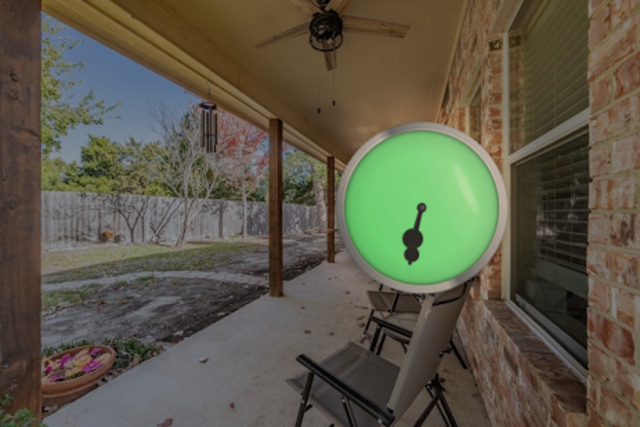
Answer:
6,32
